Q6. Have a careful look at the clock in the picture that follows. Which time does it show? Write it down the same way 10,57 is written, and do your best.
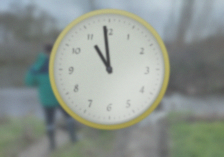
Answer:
10,59
